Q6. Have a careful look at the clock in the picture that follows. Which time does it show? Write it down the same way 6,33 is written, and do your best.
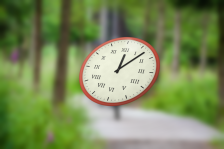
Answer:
12,07
